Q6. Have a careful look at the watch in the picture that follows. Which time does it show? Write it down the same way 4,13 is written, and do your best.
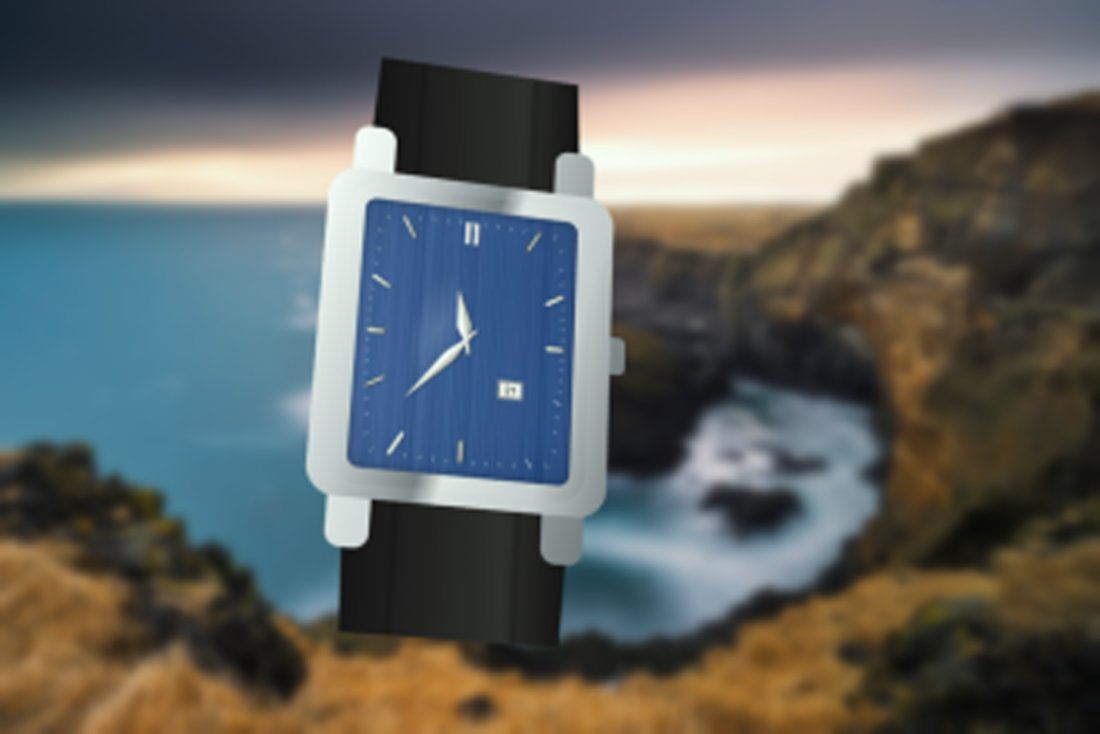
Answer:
11,37
